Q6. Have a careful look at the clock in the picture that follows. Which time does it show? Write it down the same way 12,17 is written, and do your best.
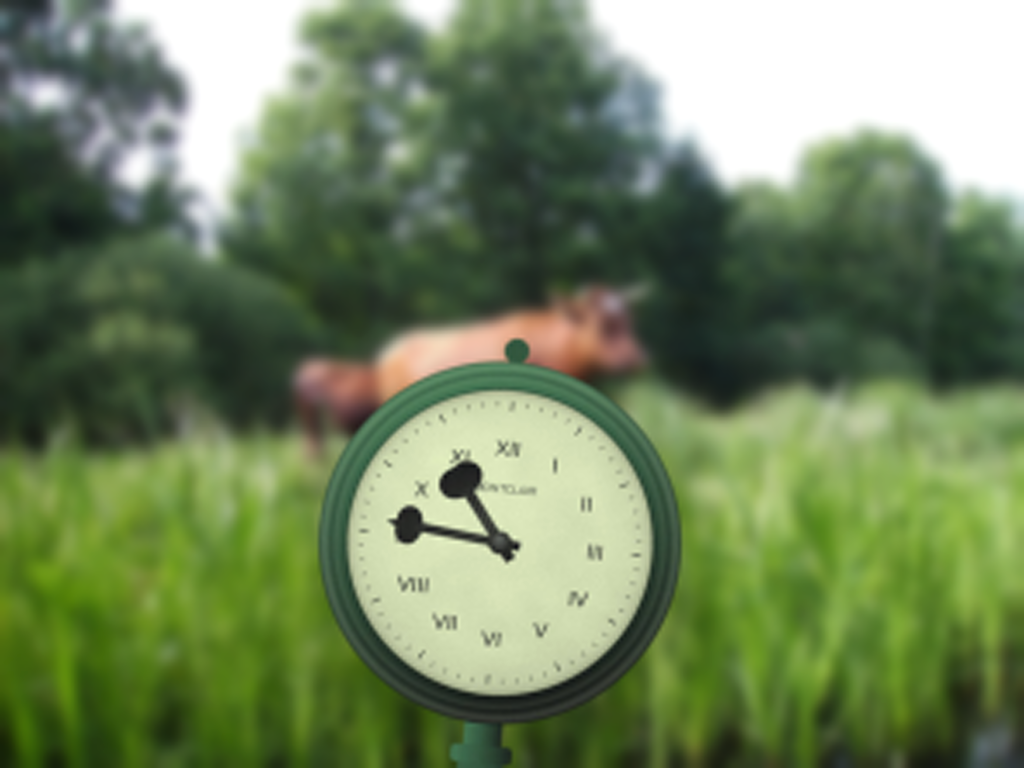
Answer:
10,46
